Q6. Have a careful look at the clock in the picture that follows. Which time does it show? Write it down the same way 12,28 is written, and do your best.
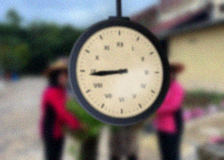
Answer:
8,44
